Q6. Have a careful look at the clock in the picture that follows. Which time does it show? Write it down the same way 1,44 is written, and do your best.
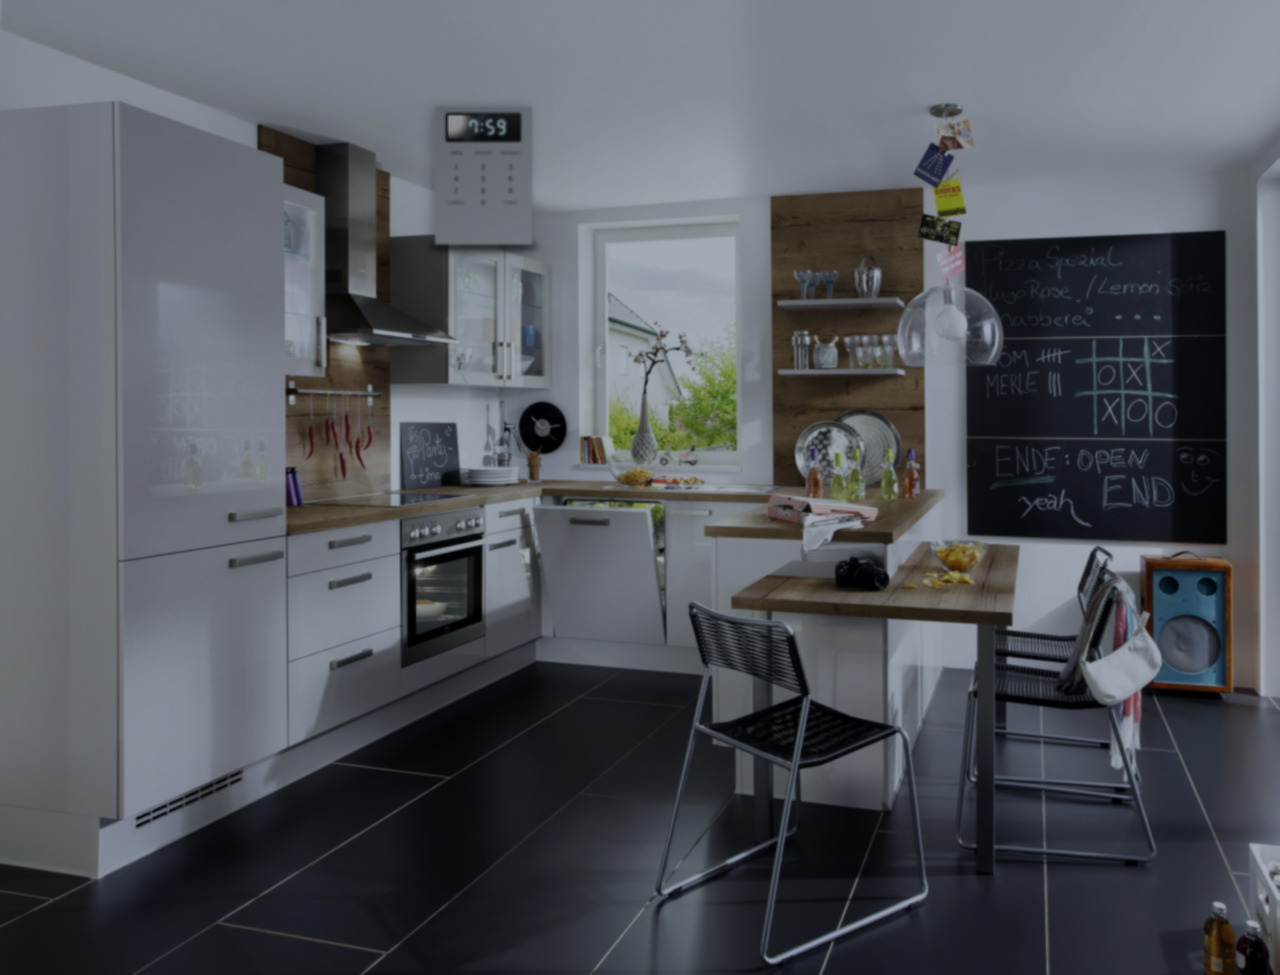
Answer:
7,59
